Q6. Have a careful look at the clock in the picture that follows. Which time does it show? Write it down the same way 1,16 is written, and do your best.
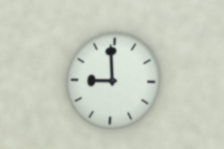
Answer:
8,59
